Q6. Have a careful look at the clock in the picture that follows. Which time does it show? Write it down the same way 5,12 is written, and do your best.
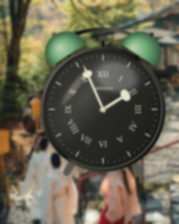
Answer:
1,56
